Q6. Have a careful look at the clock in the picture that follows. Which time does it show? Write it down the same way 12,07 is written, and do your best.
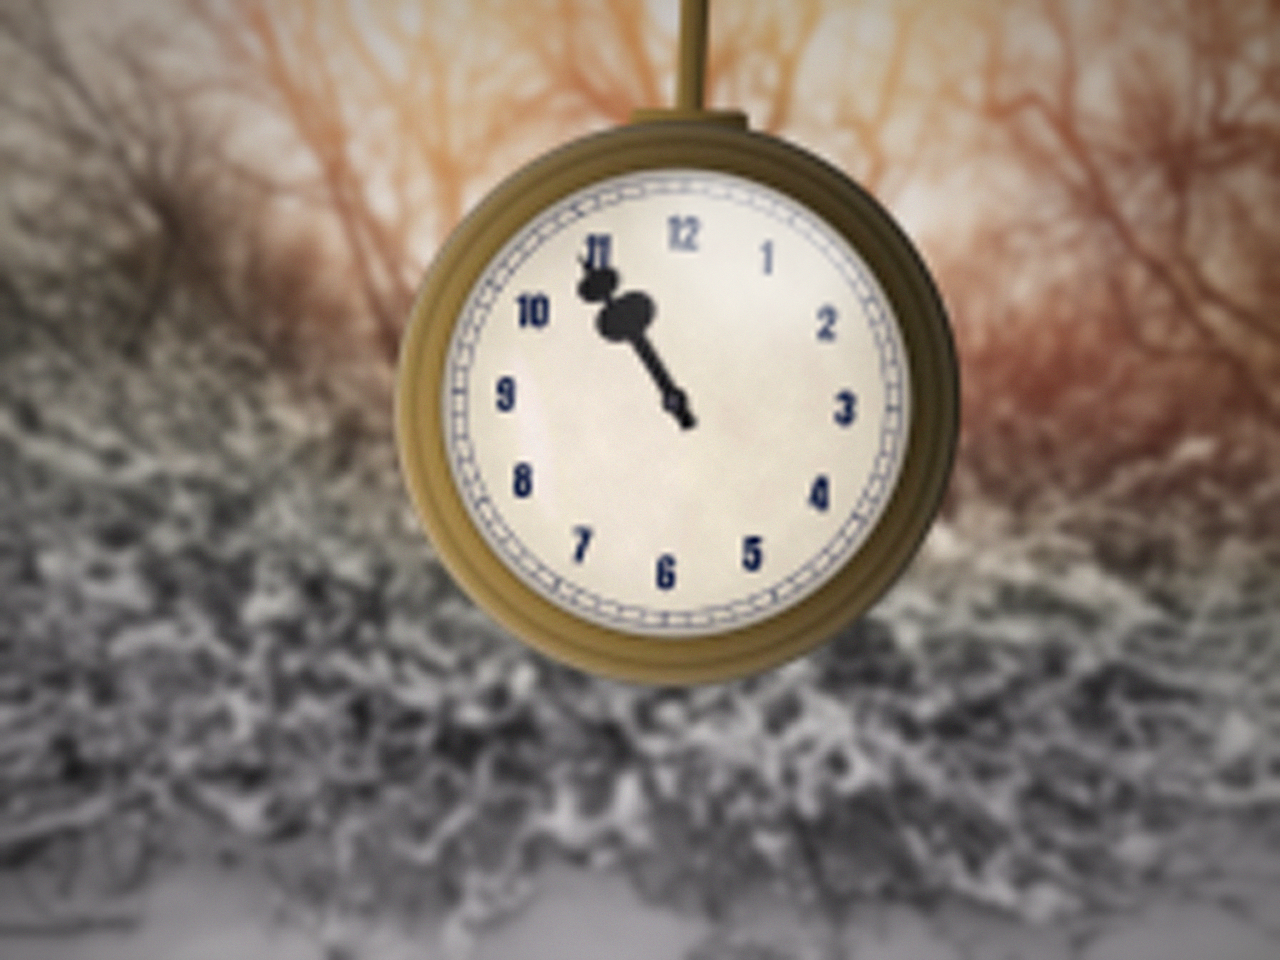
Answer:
10,54
